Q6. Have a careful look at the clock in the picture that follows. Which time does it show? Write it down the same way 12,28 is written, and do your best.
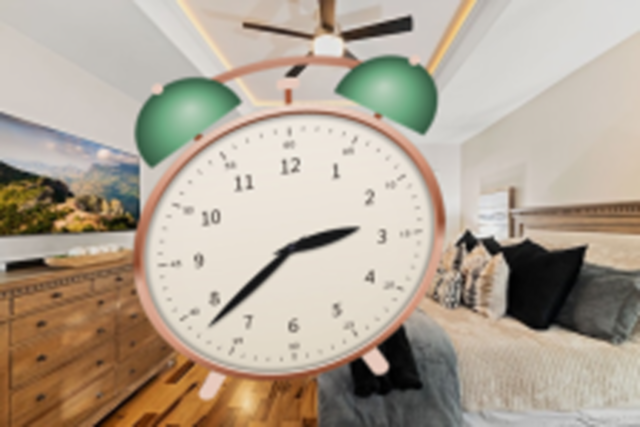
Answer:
2,38
